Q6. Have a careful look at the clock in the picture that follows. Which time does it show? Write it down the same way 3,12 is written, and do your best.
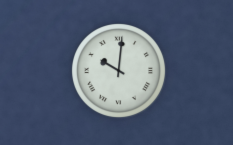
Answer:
10,01
